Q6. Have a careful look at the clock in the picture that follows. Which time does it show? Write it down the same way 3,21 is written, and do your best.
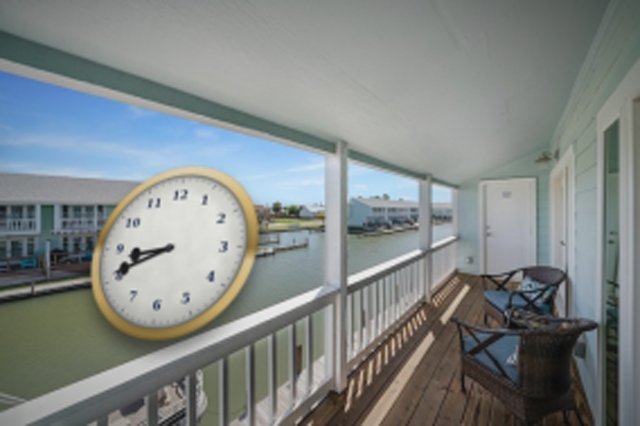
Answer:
8,41
